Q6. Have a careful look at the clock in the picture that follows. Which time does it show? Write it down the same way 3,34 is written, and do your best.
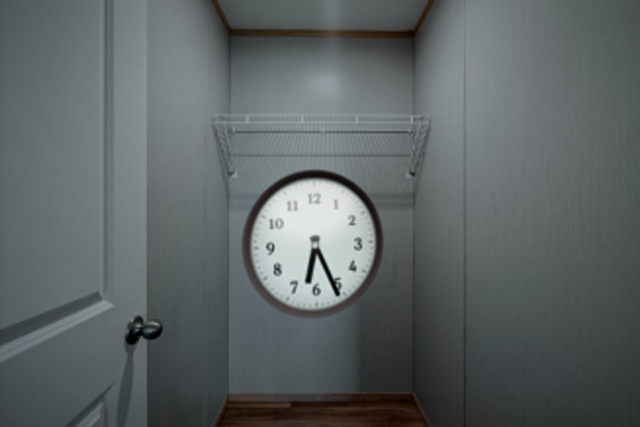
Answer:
6,26
